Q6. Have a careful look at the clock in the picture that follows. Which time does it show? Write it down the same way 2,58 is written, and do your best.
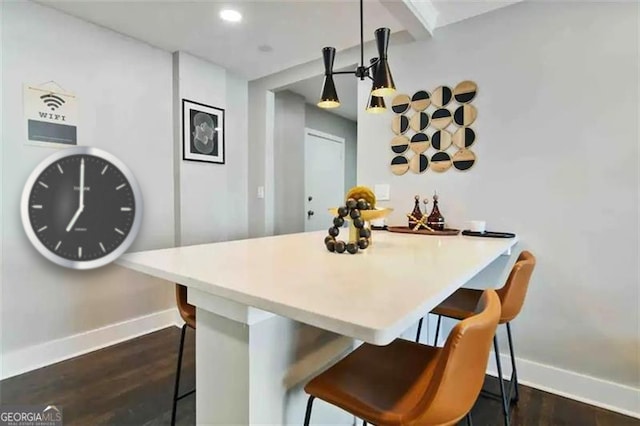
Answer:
7,00
